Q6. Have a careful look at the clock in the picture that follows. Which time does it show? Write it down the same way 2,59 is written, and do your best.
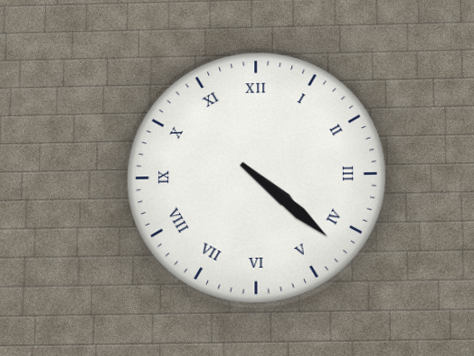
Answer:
4,22
